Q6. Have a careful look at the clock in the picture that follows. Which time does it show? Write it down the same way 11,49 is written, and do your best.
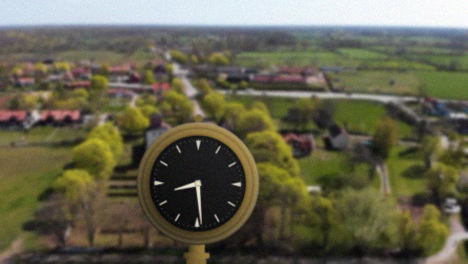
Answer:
8,29
